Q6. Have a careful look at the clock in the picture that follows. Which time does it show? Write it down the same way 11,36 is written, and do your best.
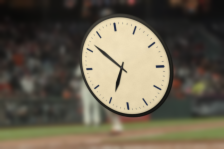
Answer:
6,52
